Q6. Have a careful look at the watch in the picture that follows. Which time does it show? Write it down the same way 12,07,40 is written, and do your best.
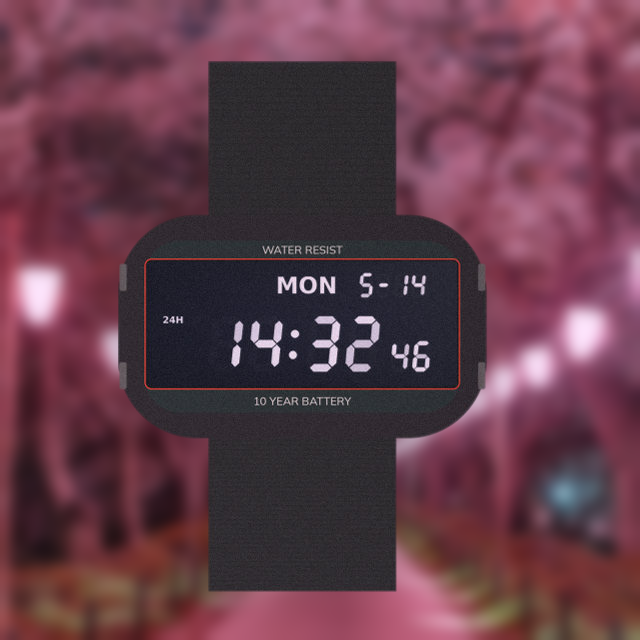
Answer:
14,32,46
